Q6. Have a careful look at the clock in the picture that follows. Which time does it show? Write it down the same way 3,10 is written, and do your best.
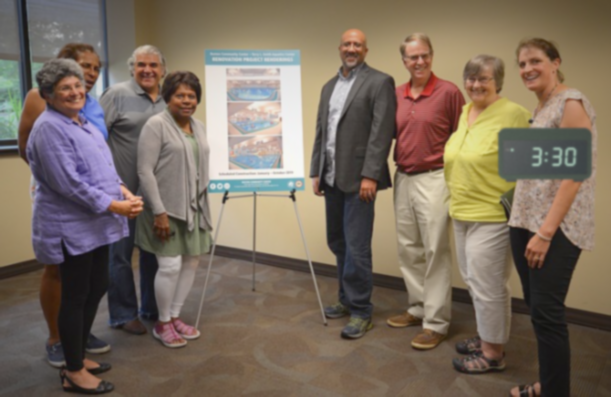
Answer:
3,30
